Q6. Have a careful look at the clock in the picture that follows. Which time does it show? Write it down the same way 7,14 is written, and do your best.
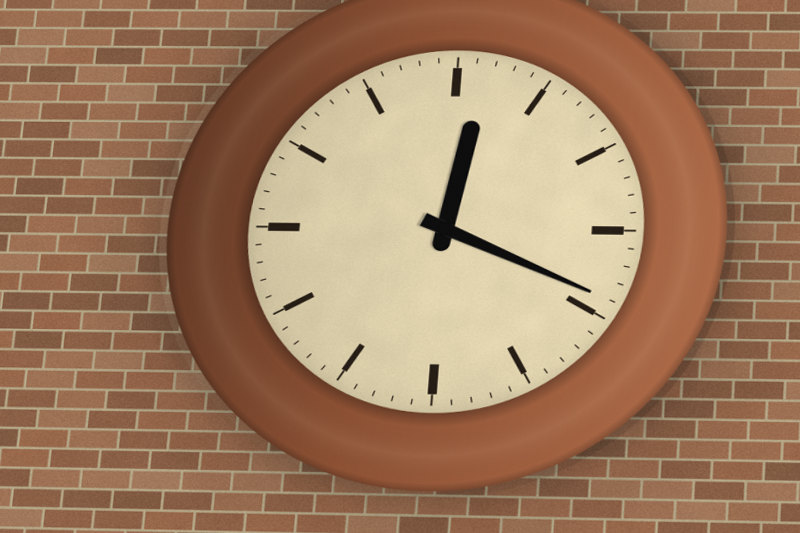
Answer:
12,19
